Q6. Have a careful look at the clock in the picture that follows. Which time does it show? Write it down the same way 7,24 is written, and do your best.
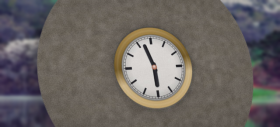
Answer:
5,57
